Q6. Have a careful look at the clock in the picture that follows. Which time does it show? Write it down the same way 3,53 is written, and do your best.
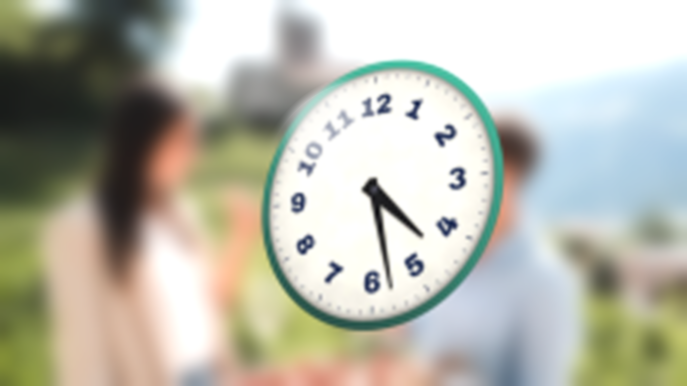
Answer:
4,28
